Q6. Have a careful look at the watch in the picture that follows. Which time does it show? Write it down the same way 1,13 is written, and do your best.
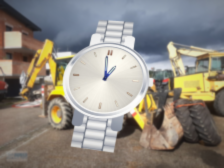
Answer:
12,59
